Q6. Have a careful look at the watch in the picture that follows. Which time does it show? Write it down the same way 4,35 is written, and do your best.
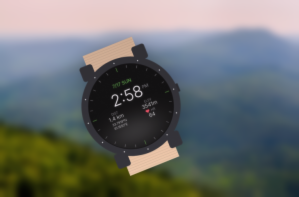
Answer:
2,58
